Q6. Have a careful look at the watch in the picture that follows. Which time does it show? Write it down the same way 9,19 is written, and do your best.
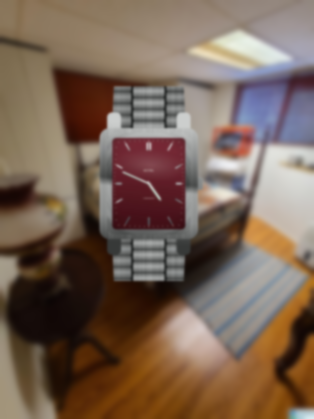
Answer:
4,49
